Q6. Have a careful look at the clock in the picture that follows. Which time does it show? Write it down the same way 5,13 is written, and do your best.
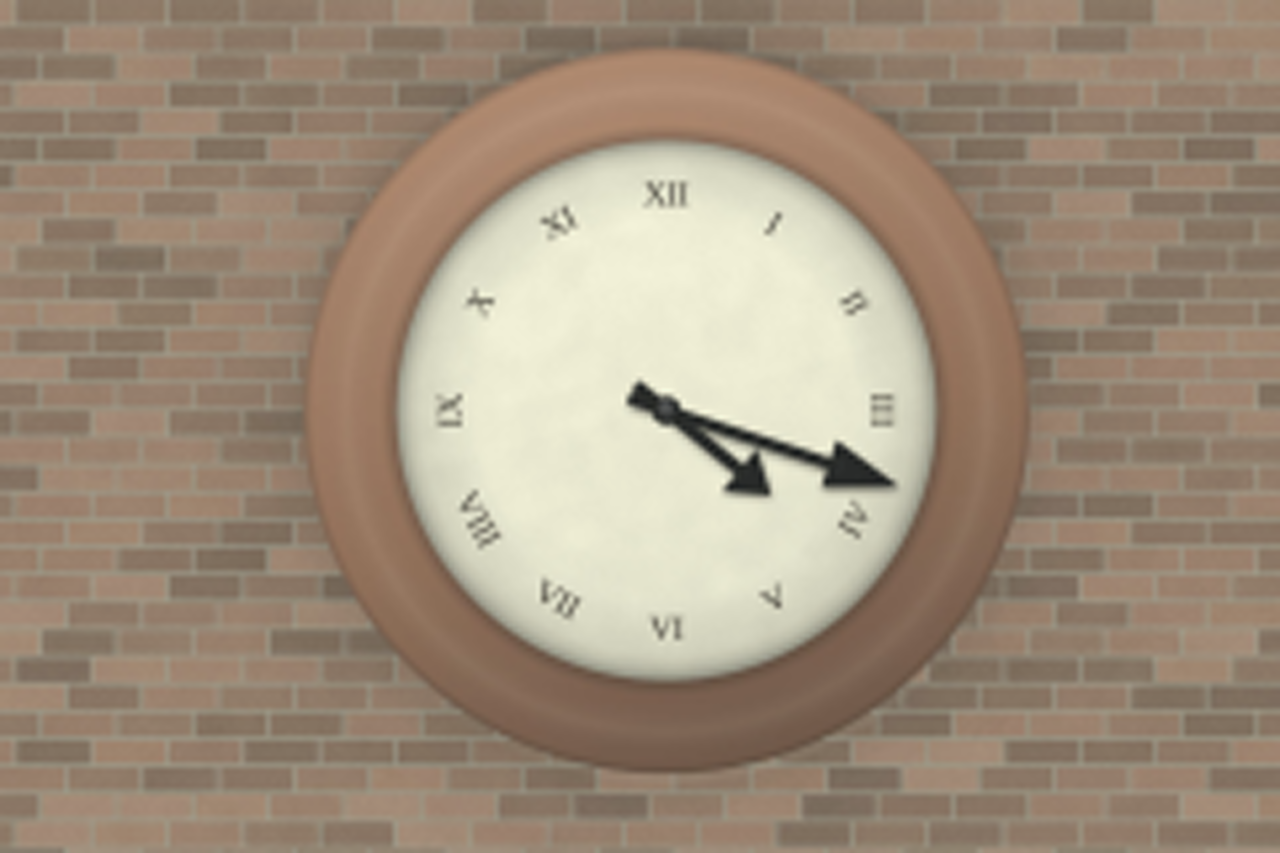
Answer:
4,18
